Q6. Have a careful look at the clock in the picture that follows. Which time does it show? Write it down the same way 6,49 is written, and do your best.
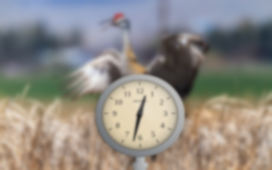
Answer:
12,32
